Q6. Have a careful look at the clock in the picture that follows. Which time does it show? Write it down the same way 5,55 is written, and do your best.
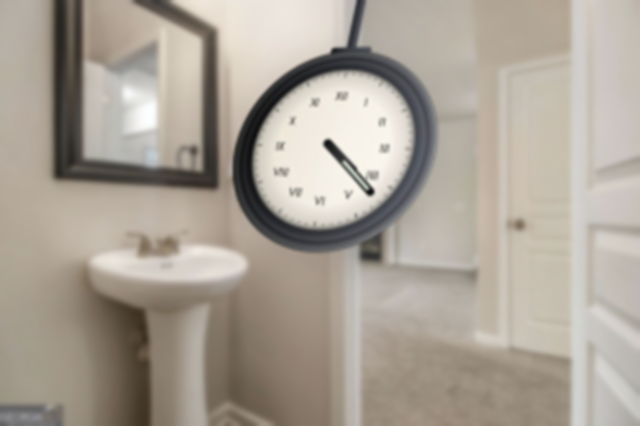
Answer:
4,22
